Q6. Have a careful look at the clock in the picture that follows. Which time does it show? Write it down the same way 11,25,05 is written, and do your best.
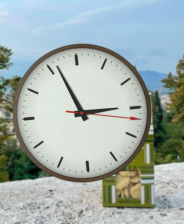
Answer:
2,56,17
